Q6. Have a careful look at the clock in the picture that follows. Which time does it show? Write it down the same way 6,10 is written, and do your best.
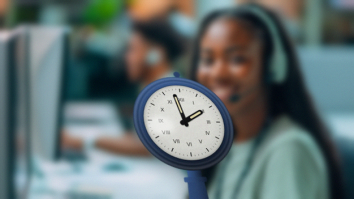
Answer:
1,58
